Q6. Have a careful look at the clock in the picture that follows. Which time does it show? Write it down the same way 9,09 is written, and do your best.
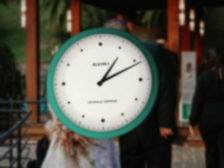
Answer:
1,11
